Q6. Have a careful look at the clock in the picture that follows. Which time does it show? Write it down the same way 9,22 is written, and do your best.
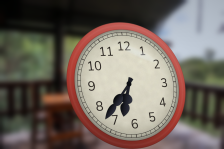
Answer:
6,37
